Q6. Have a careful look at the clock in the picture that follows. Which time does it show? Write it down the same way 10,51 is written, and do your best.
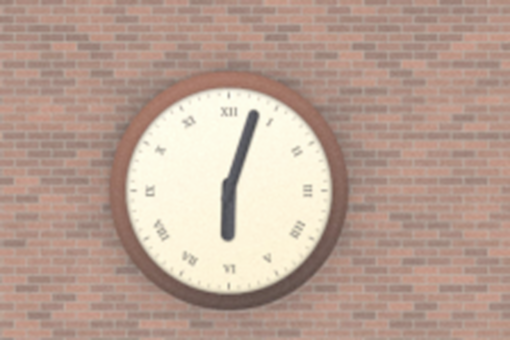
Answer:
6,03
